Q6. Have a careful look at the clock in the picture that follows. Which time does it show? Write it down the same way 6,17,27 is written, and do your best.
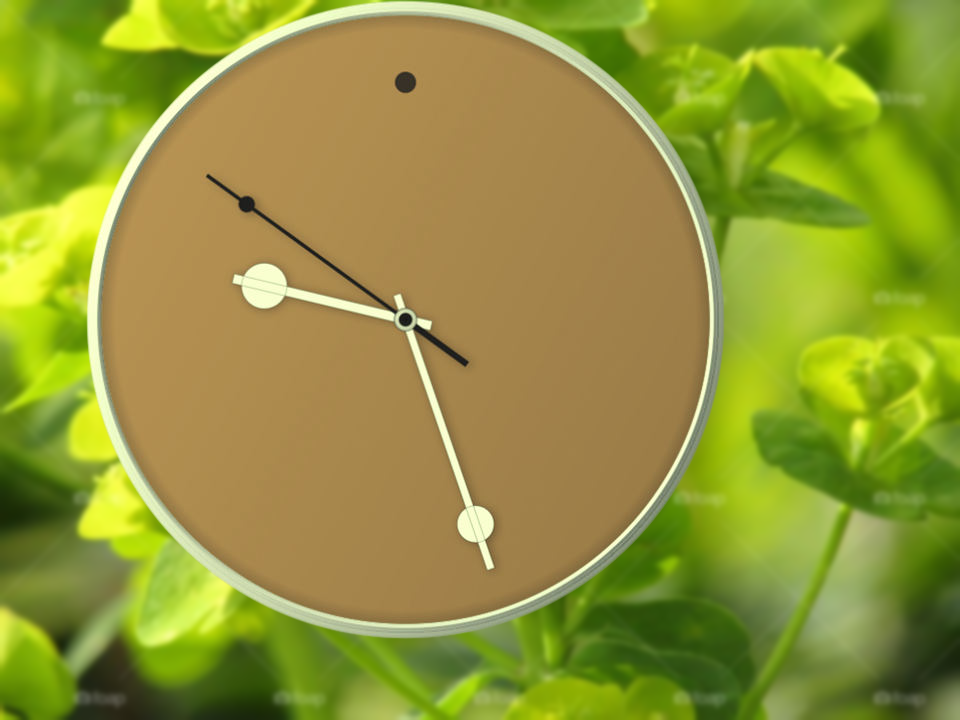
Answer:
9,26,51
